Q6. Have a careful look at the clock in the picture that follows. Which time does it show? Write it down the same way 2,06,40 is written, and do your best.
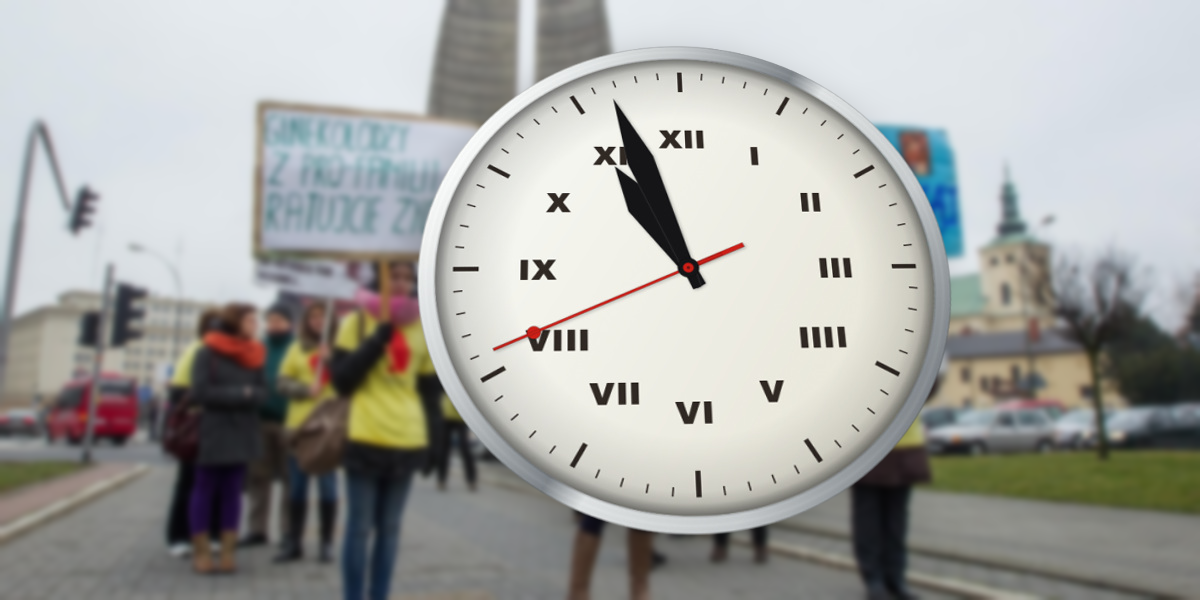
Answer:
10,56,41
